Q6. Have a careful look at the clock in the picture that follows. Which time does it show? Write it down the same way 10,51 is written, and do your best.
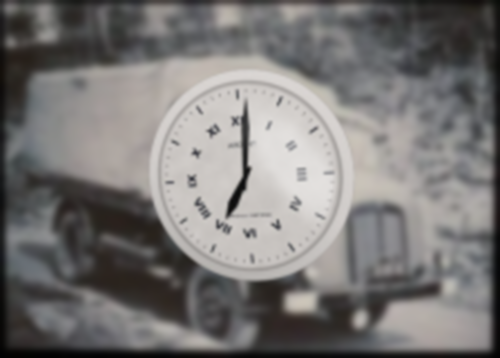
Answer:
7,01
